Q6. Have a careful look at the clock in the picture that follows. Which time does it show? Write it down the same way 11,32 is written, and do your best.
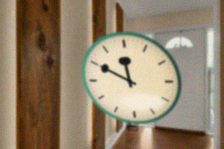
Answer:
11,50
